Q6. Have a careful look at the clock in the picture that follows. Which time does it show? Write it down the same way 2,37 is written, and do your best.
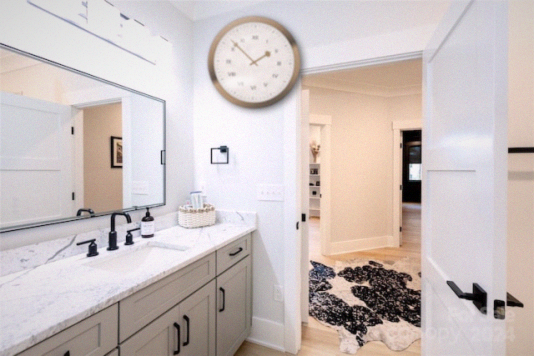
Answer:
1,52
